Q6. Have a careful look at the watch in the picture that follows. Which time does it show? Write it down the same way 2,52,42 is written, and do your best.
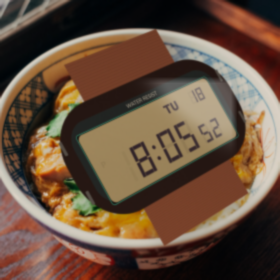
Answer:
8,05,52
